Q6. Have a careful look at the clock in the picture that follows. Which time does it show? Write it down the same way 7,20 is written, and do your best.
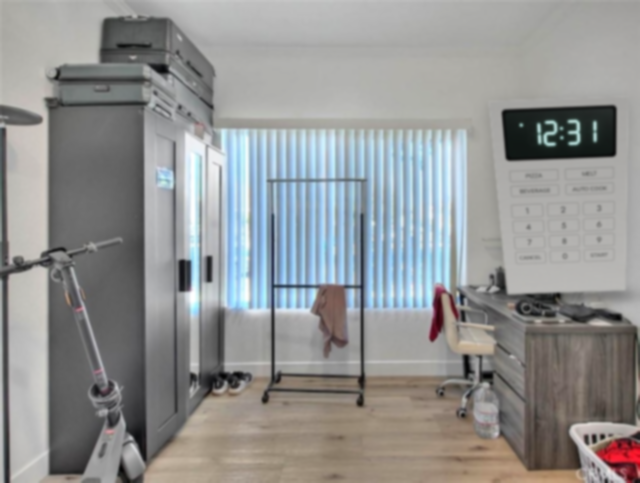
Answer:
12,31
